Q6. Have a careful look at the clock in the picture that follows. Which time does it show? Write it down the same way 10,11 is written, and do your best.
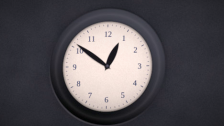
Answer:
12,51
